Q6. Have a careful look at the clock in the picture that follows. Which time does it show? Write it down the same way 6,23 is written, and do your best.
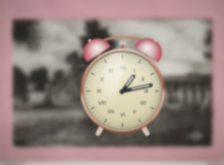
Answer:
1,13
